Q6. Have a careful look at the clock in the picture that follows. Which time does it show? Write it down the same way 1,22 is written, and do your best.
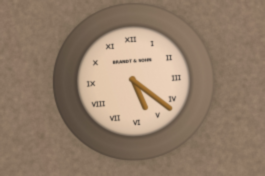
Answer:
5,22
